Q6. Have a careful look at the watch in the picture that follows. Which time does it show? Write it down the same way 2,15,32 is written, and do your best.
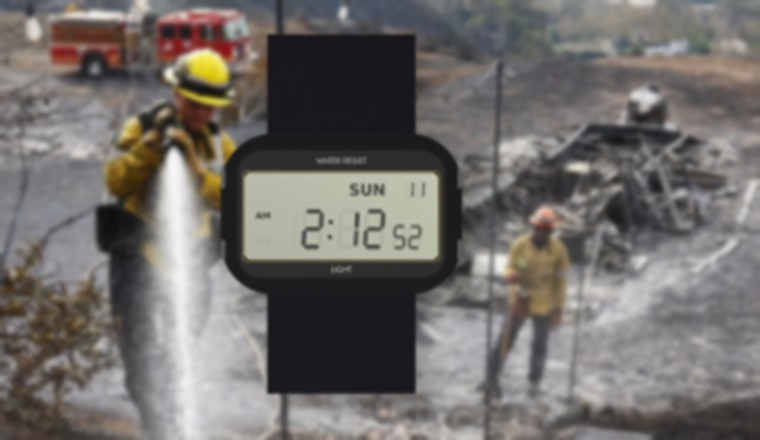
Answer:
2,12,52
